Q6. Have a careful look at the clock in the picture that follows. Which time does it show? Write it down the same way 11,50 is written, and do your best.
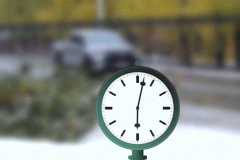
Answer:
6,02
